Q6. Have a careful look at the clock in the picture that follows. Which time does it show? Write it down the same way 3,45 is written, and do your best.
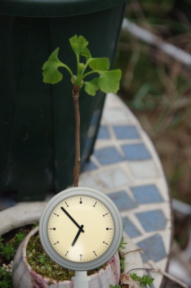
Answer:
6,53
